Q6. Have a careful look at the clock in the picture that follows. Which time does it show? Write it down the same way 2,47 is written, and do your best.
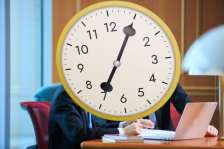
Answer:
7,05
